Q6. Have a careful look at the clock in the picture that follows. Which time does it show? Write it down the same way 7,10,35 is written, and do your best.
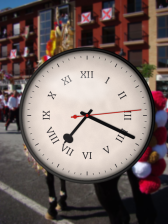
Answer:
7,19,14
